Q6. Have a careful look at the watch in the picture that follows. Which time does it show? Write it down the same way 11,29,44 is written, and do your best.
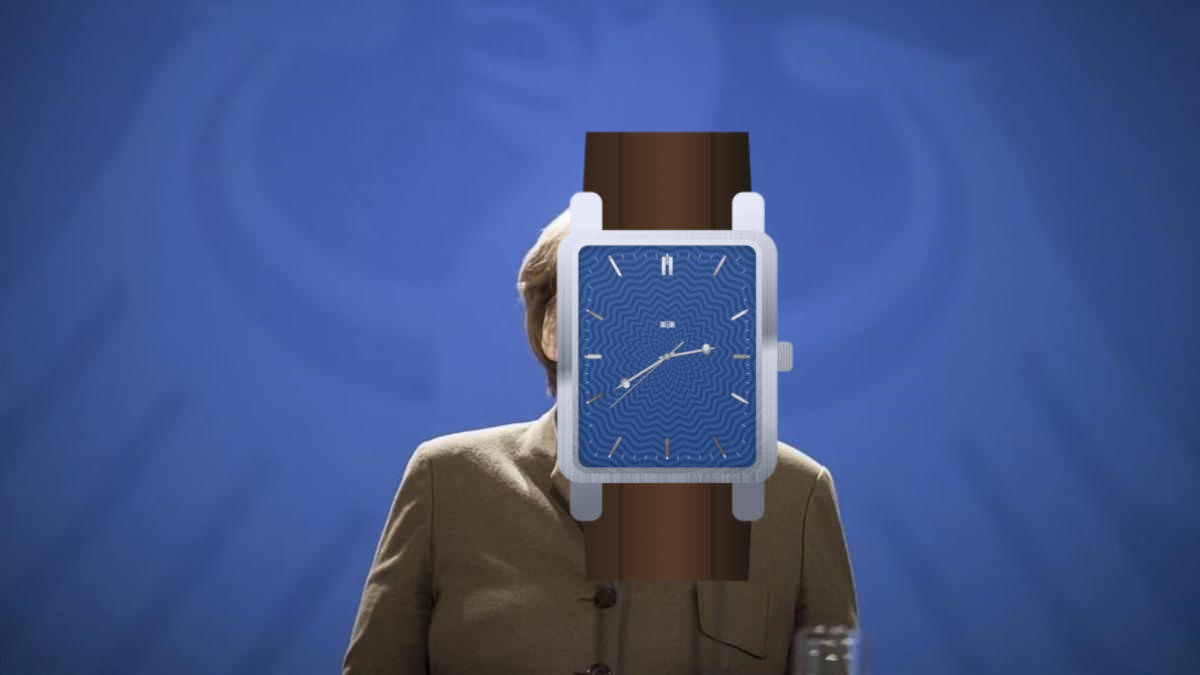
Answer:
2,39,38
